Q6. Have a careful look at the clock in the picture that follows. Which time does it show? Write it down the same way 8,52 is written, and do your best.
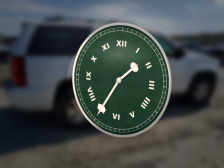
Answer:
1,35
